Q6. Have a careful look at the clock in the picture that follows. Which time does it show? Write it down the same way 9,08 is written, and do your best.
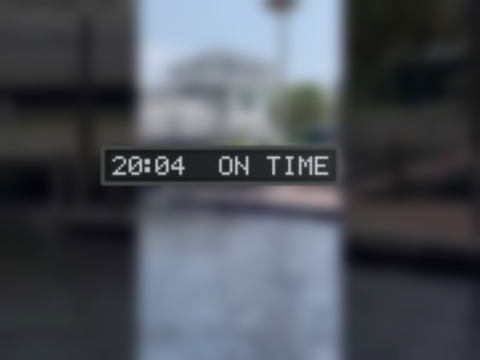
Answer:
20,04
